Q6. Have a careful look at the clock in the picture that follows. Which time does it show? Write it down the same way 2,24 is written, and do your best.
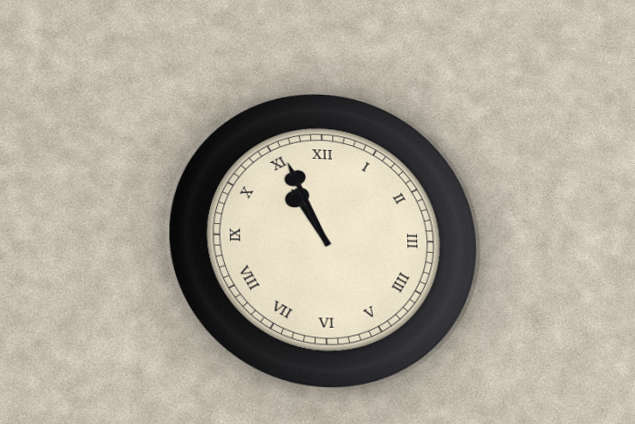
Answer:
10,56
